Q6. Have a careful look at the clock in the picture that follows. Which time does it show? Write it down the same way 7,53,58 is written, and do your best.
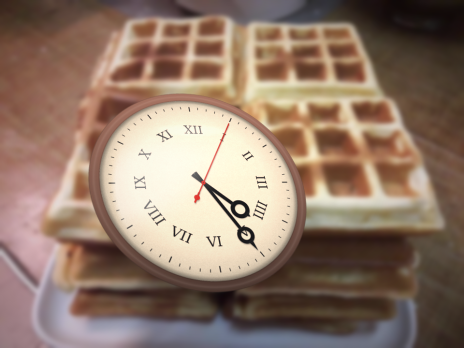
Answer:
4,25,05
